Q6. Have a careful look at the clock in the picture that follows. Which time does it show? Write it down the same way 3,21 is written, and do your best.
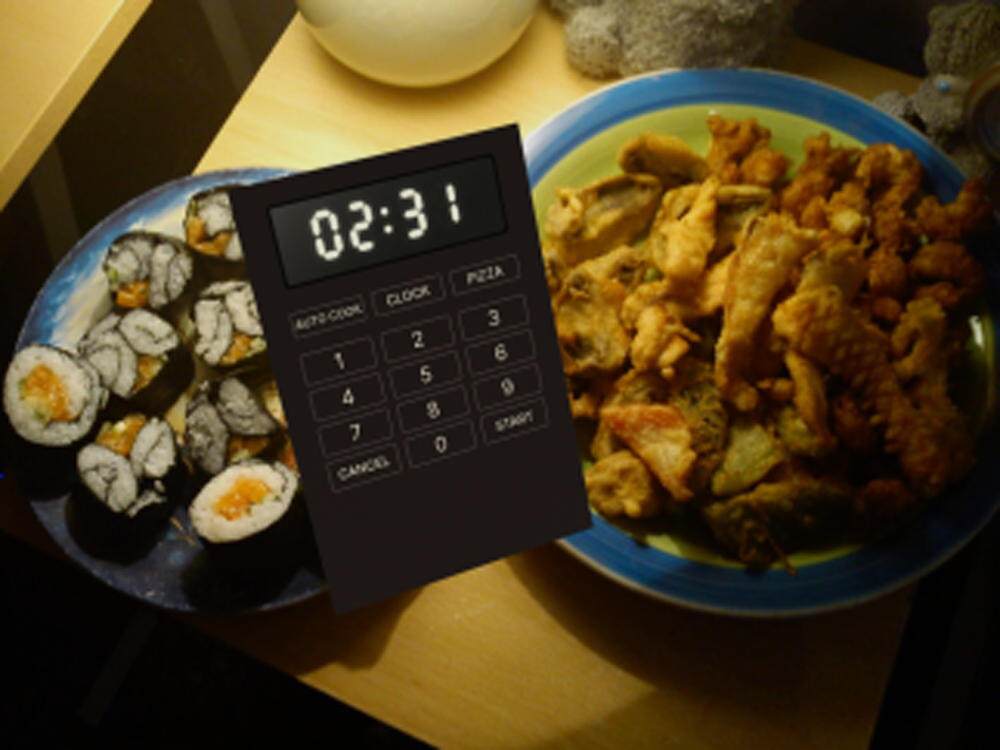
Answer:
2,31
